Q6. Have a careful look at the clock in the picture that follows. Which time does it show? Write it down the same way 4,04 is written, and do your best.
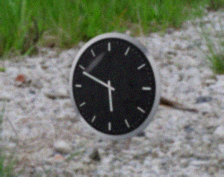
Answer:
5,49
